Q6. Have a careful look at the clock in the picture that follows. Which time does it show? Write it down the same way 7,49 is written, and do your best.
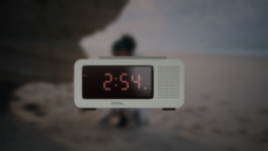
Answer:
2,54
